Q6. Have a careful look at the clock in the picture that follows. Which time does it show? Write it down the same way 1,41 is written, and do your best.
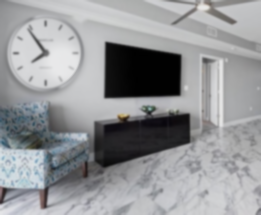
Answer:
7,54
